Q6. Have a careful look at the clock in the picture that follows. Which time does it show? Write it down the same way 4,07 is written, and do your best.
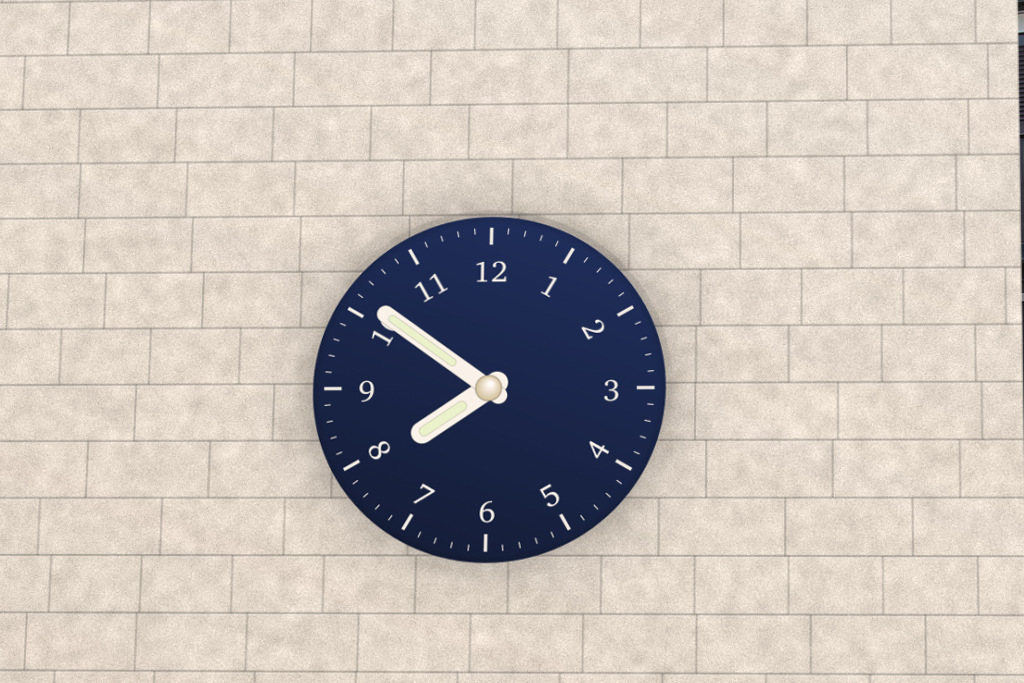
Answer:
7,51
